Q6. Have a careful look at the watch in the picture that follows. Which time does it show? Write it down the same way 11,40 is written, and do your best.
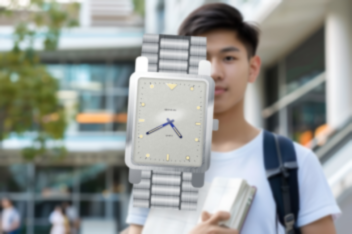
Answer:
4,40
